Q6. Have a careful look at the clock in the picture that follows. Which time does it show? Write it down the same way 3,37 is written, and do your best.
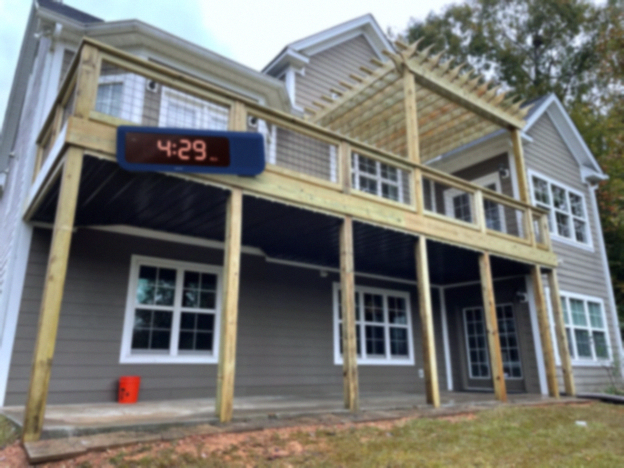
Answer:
4,29
